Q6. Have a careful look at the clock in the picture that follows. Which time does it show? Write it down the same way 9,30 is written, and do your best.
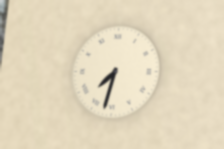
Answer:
7,32
